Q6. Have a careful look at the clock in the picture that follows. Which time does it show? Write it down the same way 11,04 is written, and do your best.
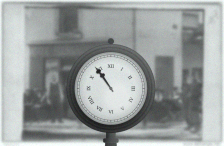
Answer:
10,54
